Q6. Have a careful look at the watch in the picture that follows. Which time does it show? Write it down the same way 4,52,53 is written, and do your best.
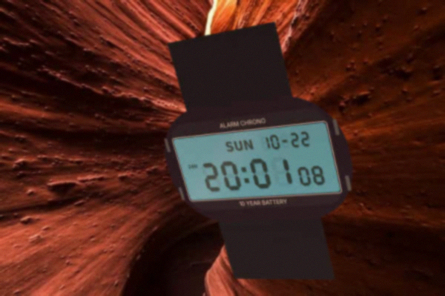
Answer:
20,01,08
